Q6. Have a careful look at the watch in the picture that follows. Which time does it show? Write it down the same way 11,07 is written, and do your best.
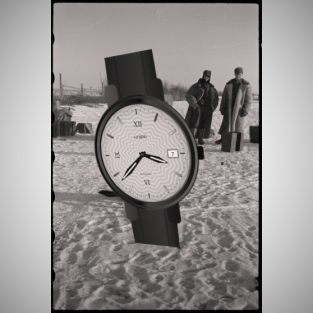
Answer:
3,38
